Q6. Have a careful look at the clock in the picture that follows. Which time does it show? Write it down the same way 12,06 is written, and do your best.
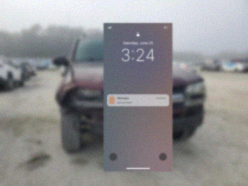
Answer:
3,24
